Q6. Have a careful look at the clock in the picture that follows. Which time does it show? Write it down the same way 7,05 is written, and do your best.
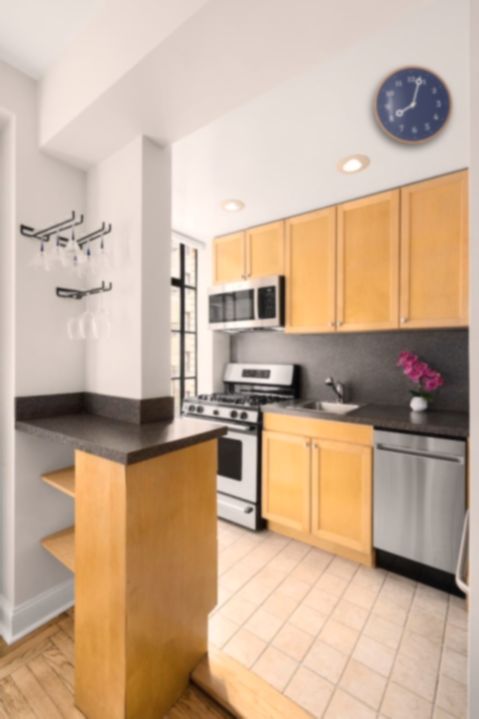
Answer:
8,03
